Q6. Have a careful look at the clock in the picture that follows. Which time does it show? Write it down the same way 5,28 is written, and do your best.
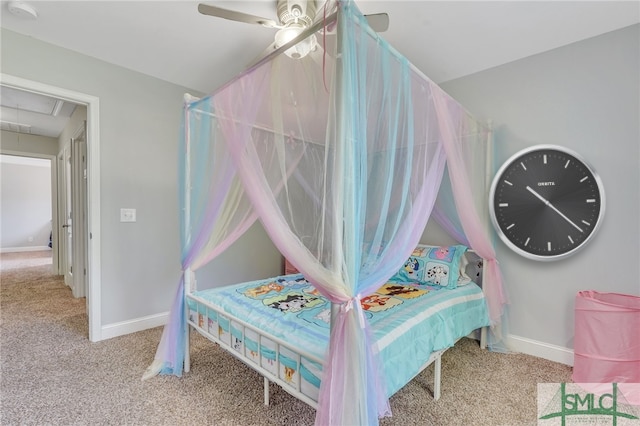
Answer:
10,22
